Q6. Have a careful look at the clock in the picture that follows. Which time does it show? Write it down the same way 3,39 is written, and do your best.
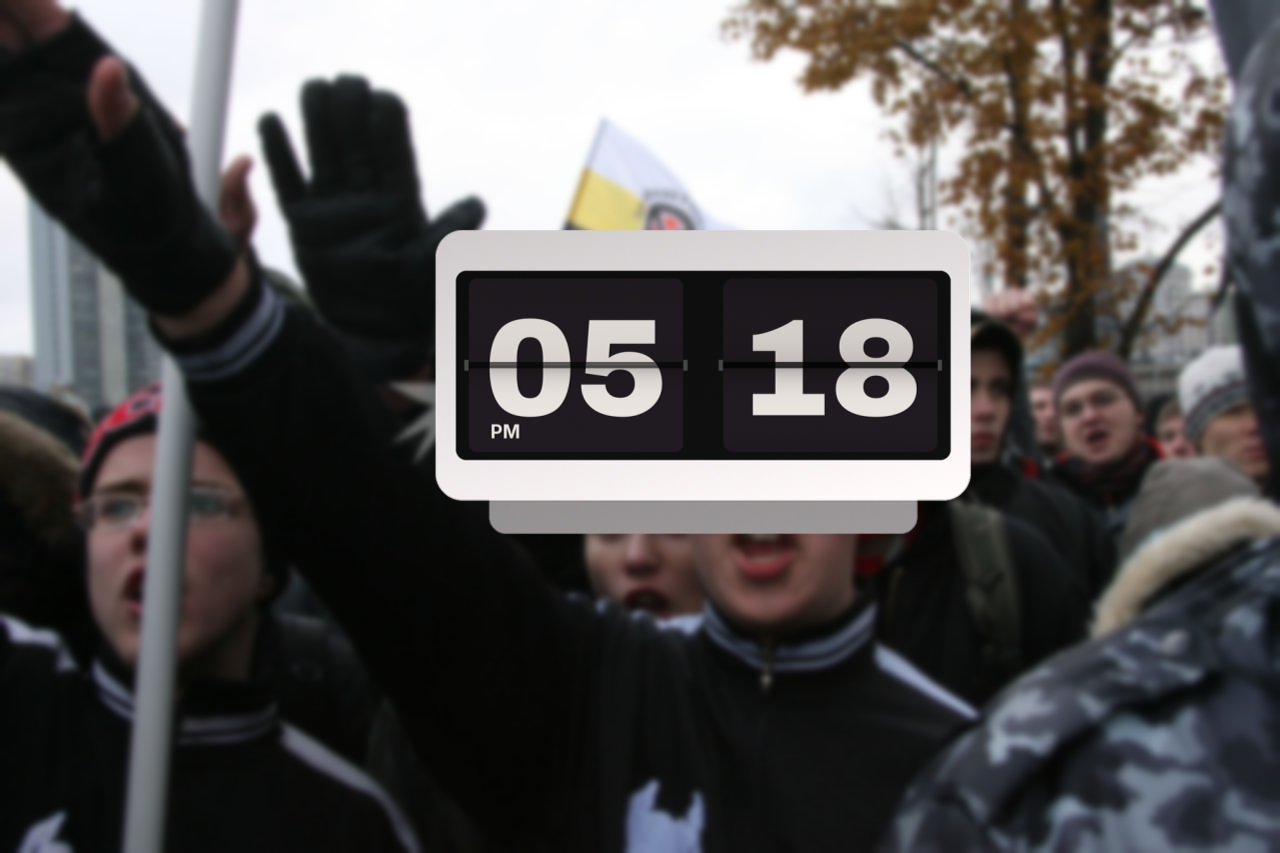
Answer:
5,18
